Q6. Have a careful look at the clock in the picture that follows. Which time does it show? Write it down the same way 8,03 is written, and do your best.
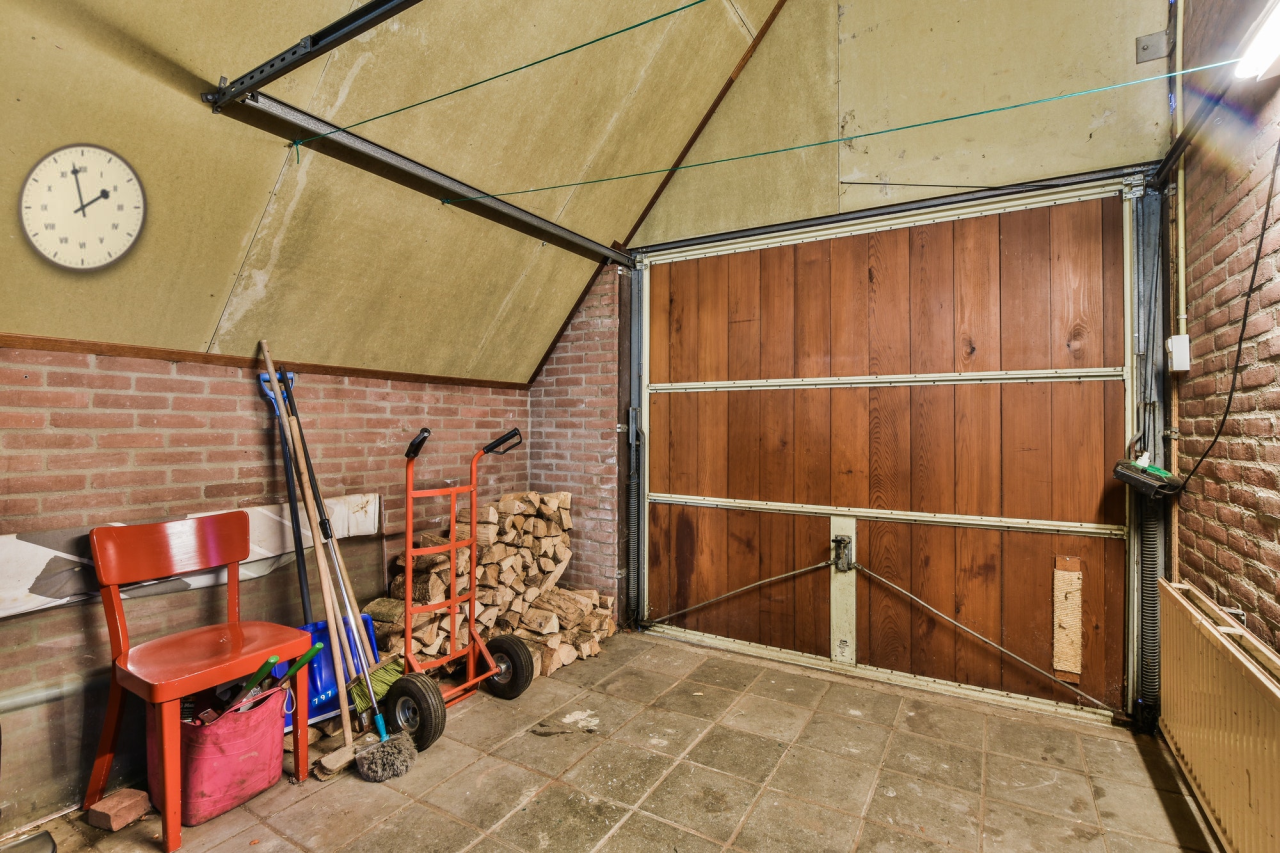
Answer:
1,58
